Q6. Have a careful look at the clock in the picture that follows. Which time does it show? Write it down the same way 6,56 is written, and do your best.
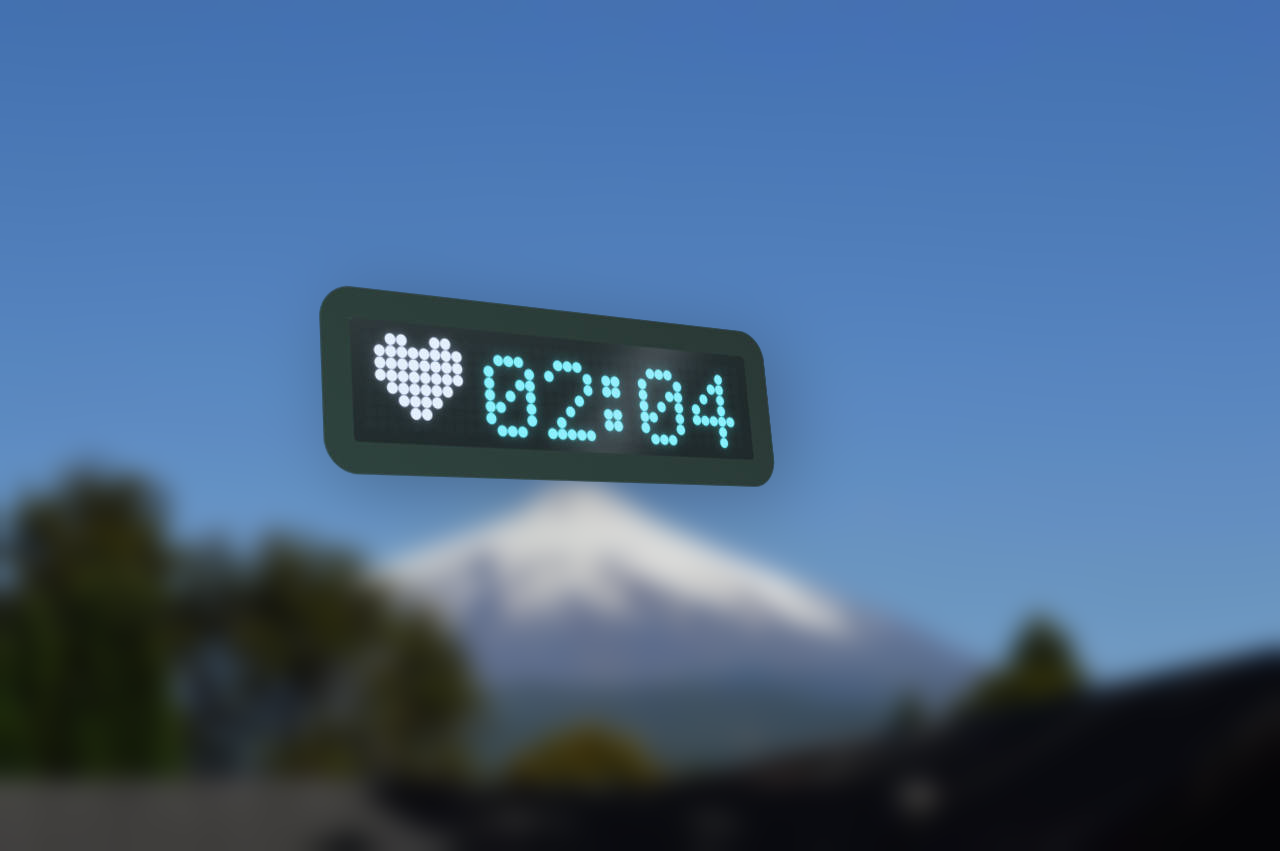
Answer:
2,04
